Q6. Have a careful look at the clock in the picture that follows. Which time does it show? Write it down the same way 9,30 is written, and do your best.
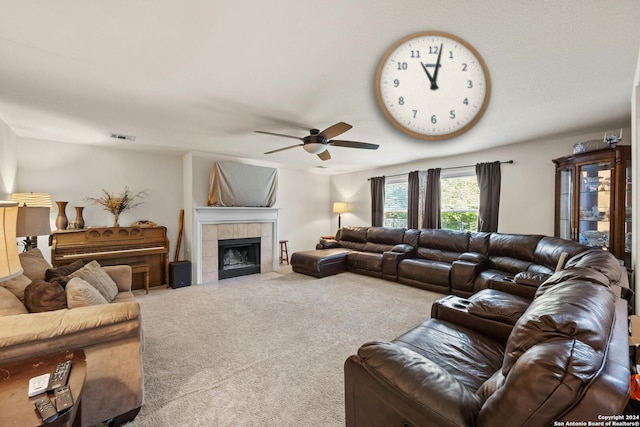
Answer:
11,02
